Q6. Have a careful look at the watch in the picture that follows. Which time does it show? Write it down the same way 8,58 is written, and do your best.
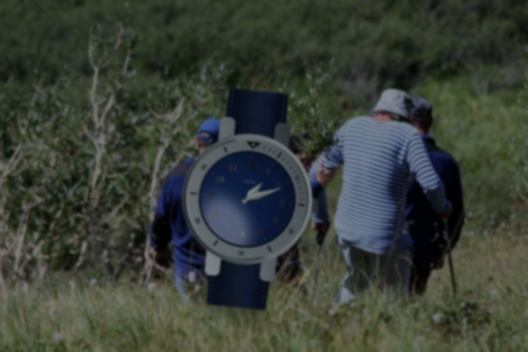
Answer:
1,11
